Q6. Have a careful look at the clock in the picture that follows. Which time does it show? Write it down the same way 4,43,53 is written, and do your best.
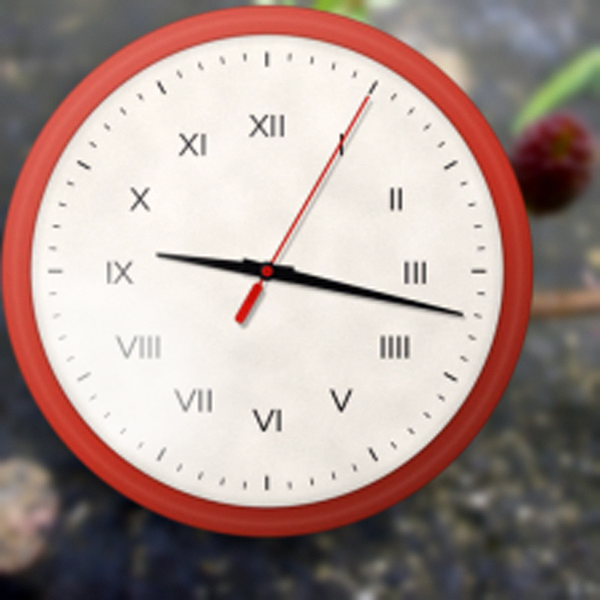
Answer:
9,17,05
